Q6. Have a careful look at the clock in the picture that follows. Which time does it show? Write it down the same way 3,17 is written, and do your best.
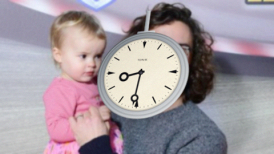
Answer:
8,31
